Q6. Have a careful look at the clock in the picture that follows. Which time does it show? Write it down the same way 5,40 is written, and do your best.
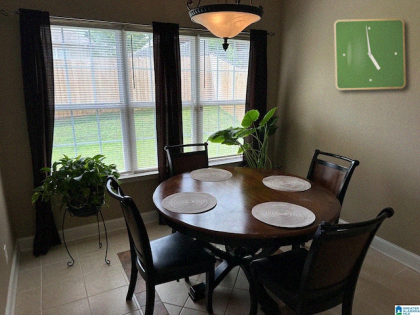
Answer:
4,59
